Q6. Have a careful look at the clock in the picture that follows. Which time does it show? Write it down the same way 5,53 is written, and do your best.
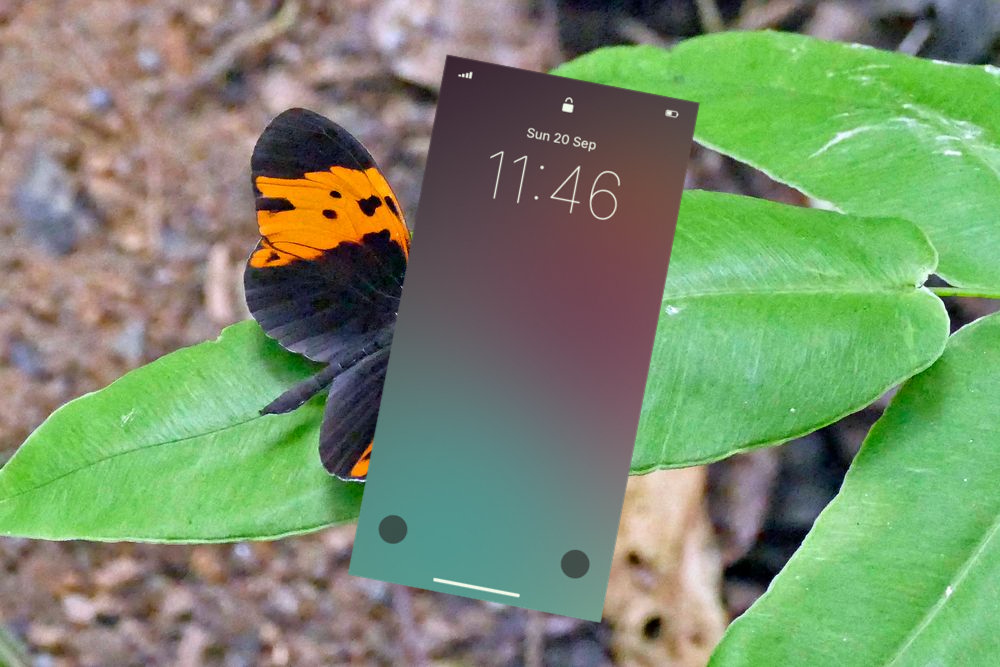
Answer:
11,46
